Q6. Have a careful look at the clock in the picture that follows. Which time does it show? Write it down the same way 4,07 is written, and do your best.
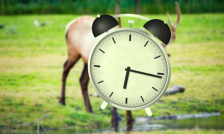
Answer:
6,16
